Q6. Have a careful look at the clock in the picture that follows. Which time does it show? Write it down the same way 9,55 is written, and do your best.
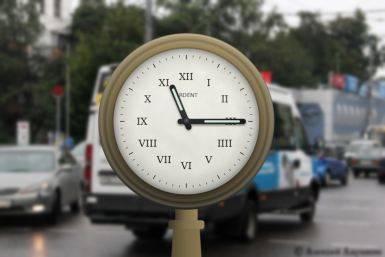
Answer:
11,15
